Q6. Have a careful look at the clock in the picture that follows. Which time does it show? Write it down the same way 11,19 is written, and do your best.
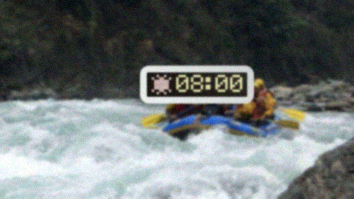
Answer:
8,00
